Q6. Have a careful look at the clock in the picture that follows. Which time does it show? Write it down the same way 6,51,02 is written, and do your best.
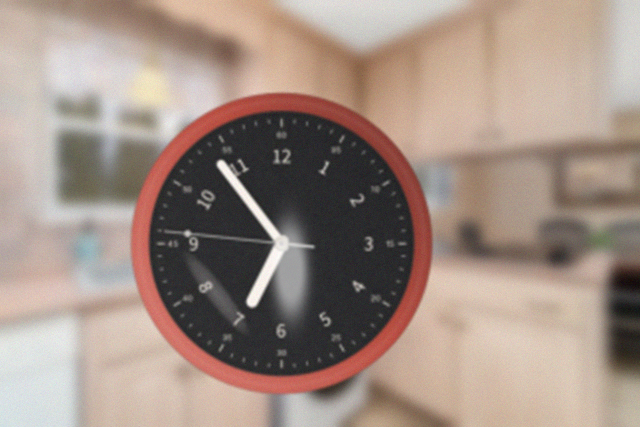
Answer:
6,53,46
